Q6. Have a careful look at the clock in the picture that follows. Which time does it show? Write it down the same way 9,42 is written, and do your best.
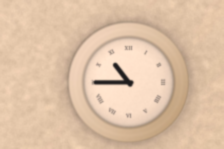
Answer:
10,45
